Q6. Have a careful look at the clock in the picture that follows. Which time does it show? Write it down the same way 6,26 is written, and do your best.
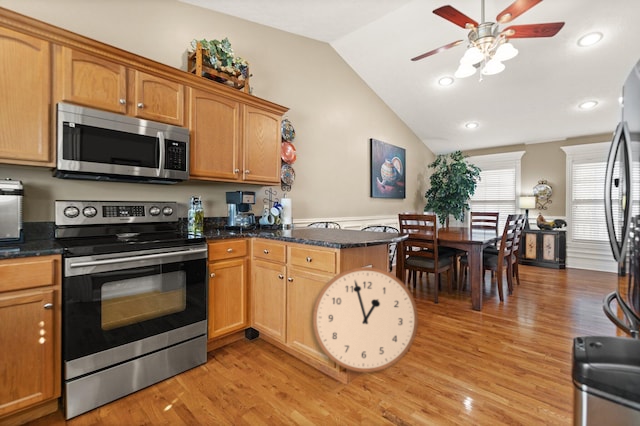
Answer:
12,57
